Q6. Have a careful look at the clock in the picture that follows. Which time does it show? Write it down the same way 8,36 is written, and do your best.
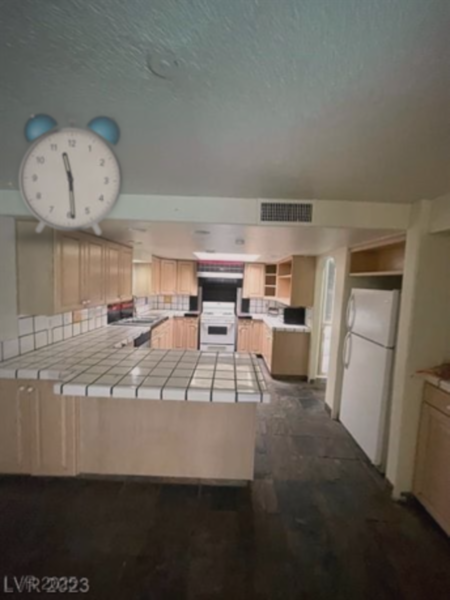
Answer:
11,29
